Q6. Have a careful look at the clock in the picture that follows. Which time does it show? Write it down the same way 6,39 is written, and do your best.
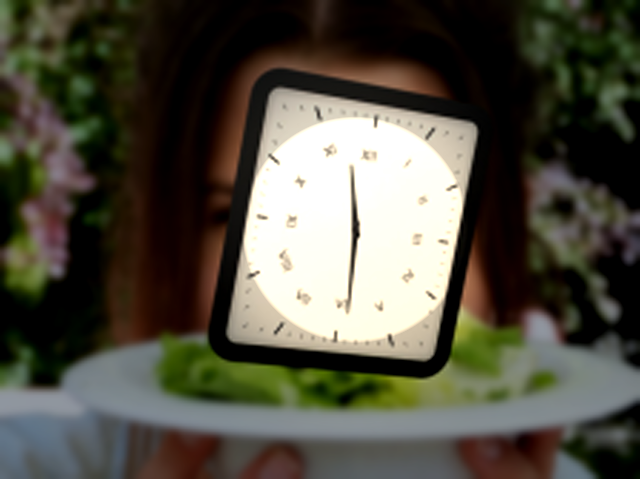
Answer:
11,29
